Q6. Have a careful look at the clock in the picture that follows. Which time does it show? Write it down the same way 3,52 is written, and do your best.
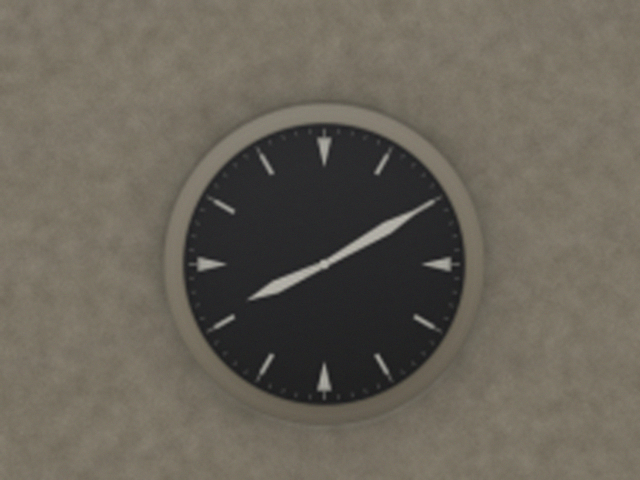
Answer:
8,10
